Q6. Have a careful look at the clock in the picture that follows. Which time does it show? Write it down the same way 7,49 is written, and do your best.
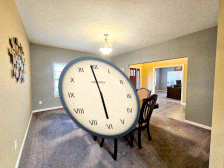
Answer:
5,59
